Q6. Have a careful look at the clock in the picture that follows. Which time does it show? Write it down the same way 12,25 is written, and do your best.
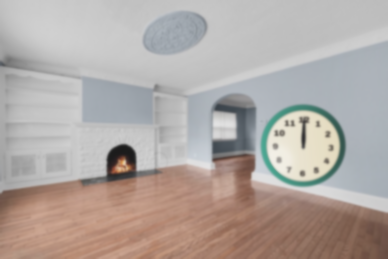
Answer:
12,00
